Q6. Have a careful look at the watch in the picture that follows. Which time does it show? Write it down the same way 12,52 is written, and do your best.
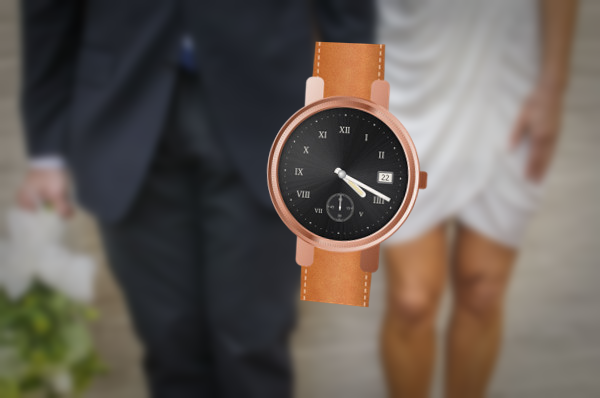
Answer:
4,19
